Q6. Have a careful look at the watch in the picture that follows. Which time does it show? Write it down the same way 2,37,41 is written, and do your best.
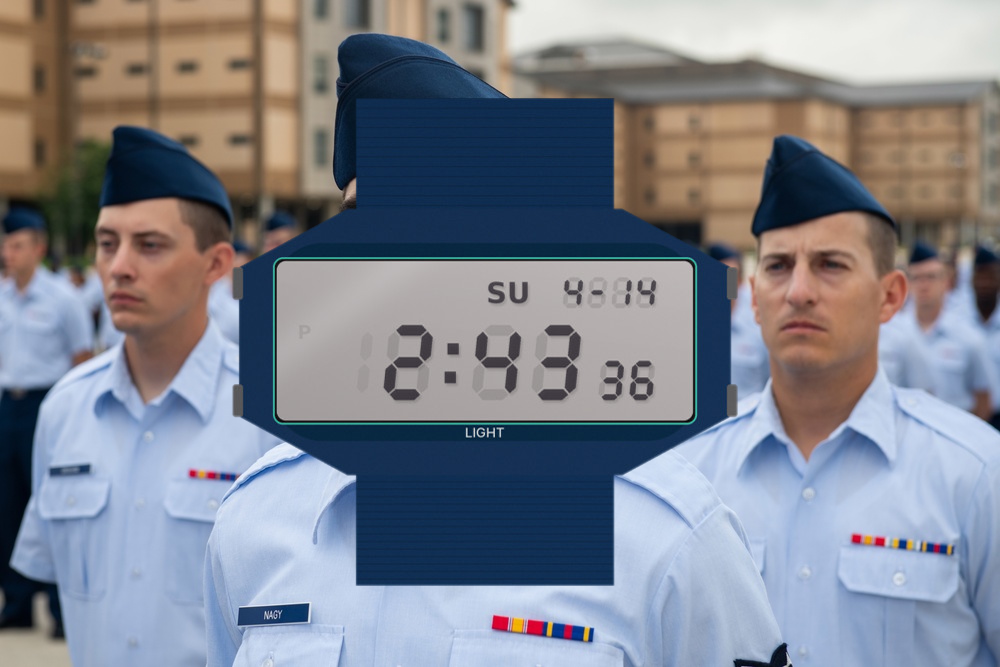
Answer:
2,43,36
